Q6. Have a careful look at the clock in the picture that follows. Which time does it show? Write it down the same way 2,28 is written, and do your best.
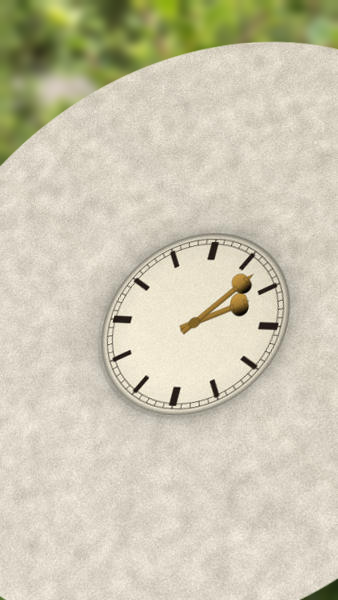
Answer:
2,07
